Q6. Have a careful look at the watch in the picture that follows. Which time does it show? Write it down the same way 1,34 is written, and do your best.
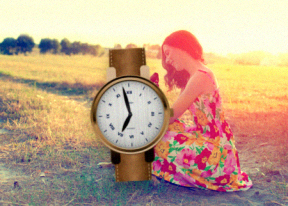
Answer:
6,58
